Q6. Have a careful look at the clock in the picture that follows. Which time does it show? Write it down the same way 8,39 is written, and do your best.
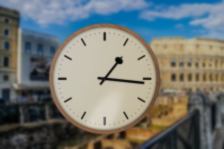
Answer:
1,16
